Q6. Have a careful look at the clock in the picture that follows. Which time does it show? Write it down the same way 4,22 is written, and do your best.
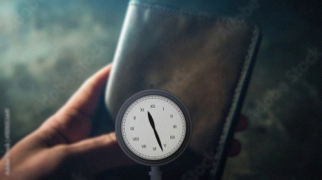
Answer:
11,27
